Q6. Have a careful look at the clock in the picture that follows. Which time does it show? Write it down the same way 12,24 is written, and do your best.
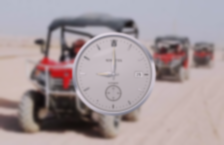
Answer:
9,00
